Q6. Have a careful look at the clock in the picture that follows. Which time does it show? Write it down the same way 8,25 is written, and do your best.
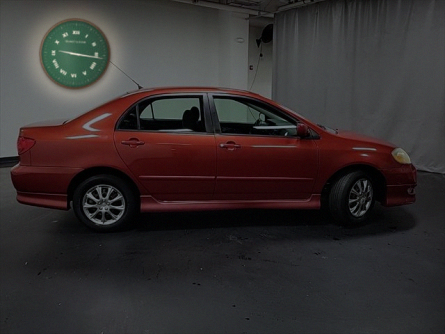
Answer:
9,16
